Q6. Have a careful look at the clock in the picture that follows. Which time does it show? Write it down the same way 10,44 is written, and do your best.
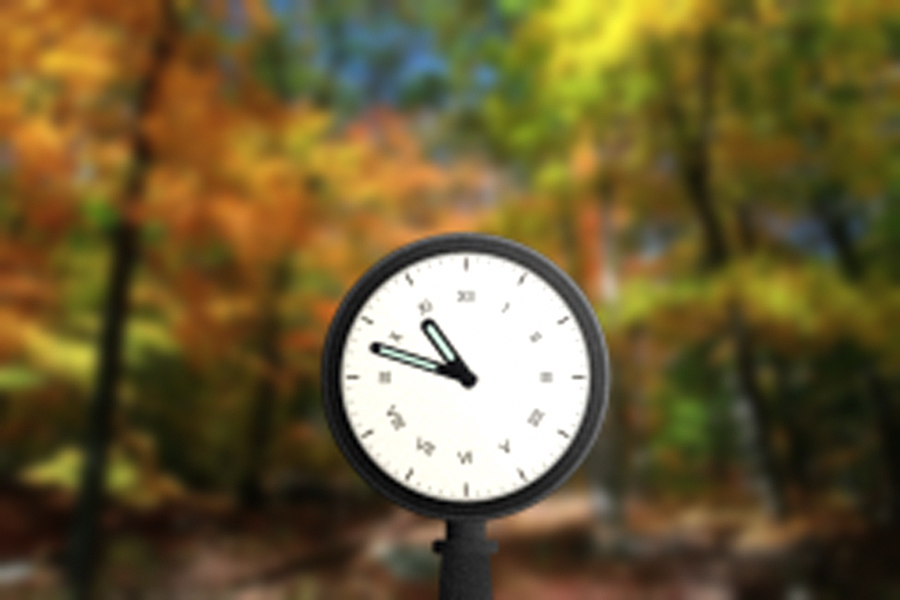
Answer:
10,48
